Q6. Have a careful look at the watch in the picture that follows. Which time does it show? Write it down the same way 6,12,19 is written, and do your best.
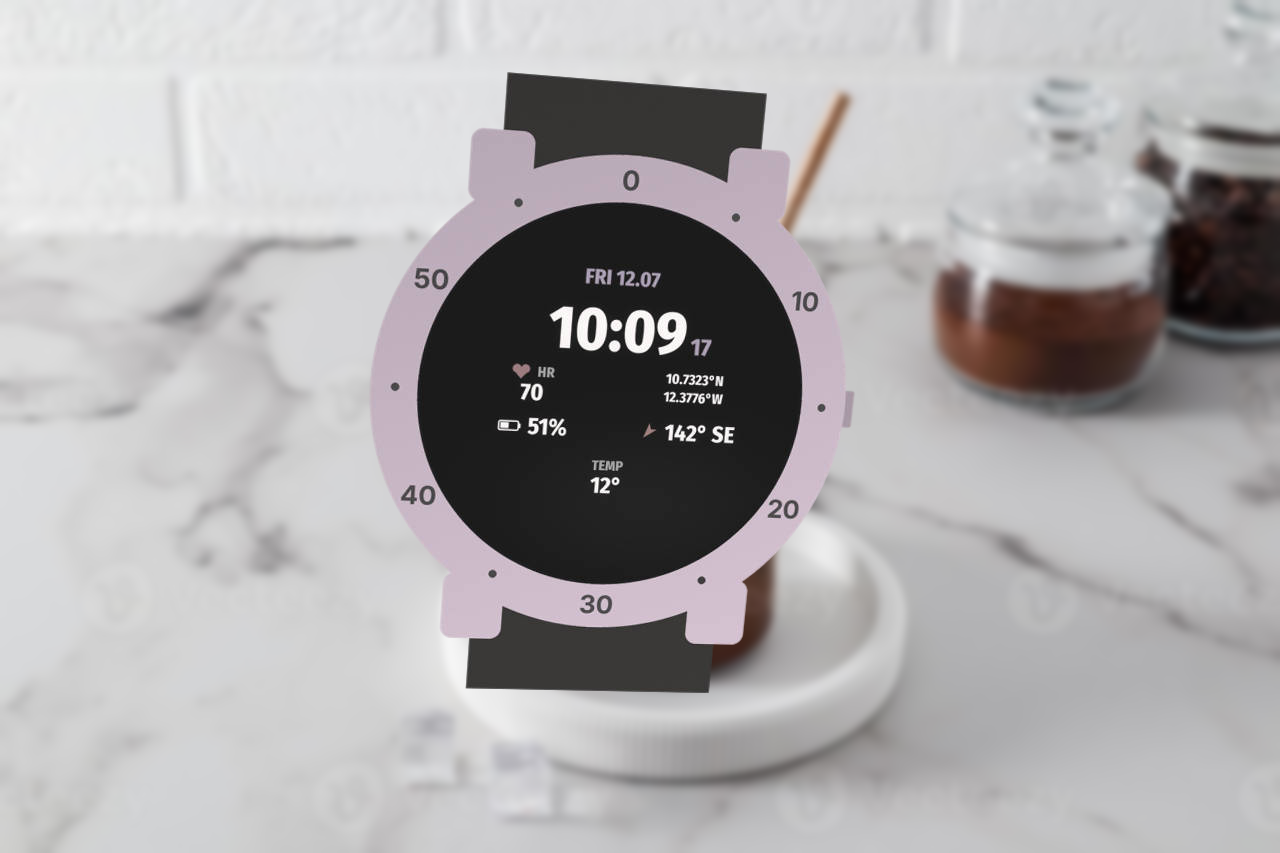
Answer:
10,09,17
